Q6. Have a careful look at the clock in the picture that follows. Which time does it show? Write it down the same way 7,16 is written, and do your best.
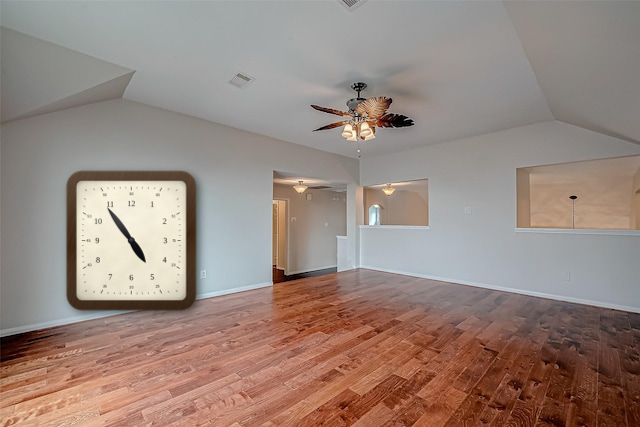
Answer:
4,54
